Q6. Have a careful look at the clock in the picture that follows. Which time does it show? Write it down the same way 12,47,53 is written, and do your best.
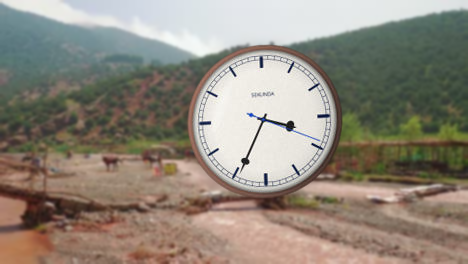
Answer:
3,34,19
